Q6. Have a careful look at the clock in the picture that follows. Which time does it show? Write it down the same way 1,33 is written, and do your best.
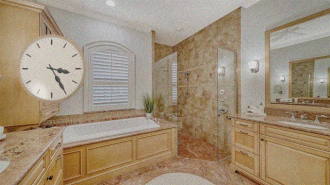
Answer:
3,25
